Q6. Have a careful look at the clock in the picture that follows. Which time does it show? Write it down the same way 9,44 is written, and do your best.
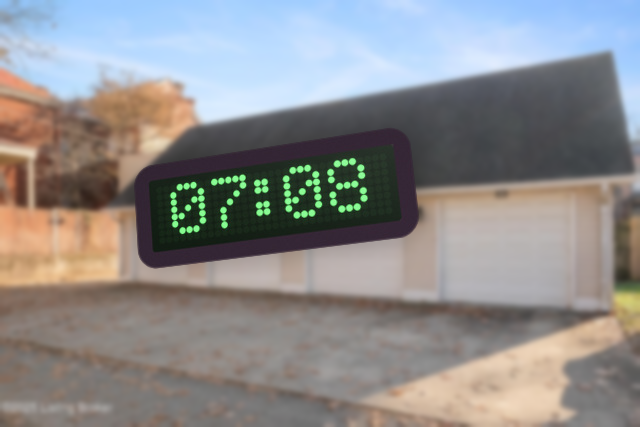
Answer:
7,08
